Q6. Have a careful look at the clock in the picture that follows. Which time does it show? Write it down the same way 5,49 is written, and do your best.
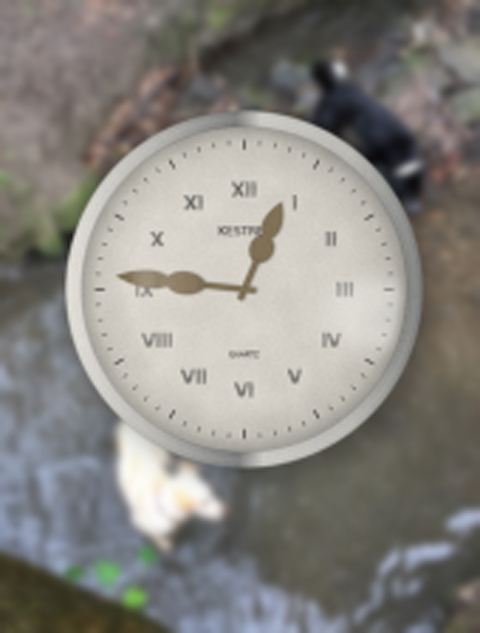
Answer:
12,46
